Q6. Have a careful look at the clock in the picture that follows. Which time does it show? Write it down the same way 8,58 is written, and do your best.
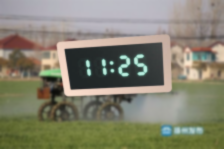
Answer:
11,25
